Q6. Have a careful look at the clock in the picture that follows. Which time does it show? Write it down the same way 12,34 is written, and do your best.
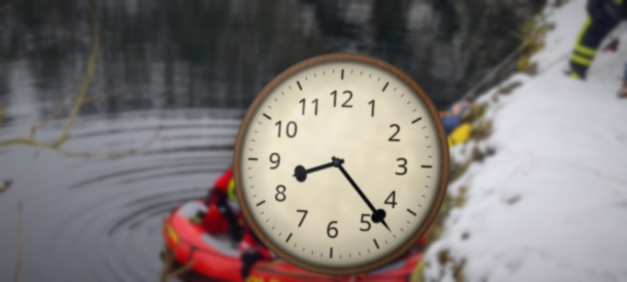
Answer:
8,23
